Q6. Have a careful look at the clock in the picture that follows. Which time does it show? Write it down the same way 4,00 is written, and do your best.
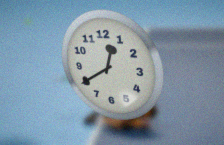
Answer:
12,40
